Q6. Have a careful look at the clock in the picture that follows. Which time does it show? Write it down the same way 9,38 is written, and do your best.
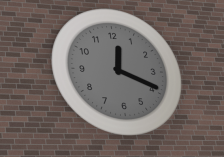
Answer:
12,19
